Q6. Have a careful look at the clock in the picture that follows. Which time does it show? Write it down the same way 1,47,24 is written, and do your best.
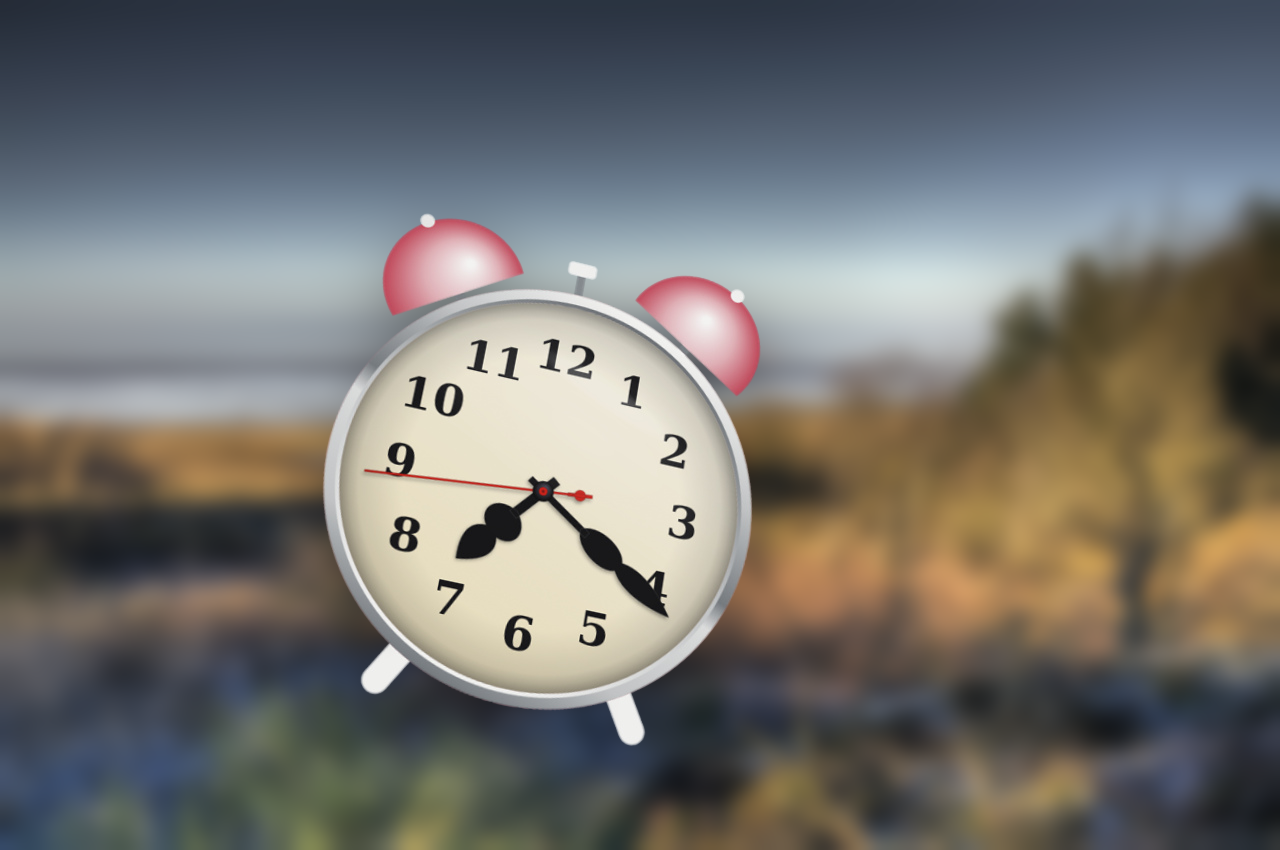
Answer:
7,20,44
